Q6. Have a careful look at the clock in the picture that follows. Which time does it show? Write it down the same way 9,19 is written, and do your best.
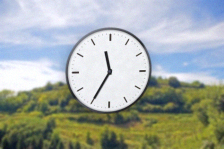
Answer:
11,35
